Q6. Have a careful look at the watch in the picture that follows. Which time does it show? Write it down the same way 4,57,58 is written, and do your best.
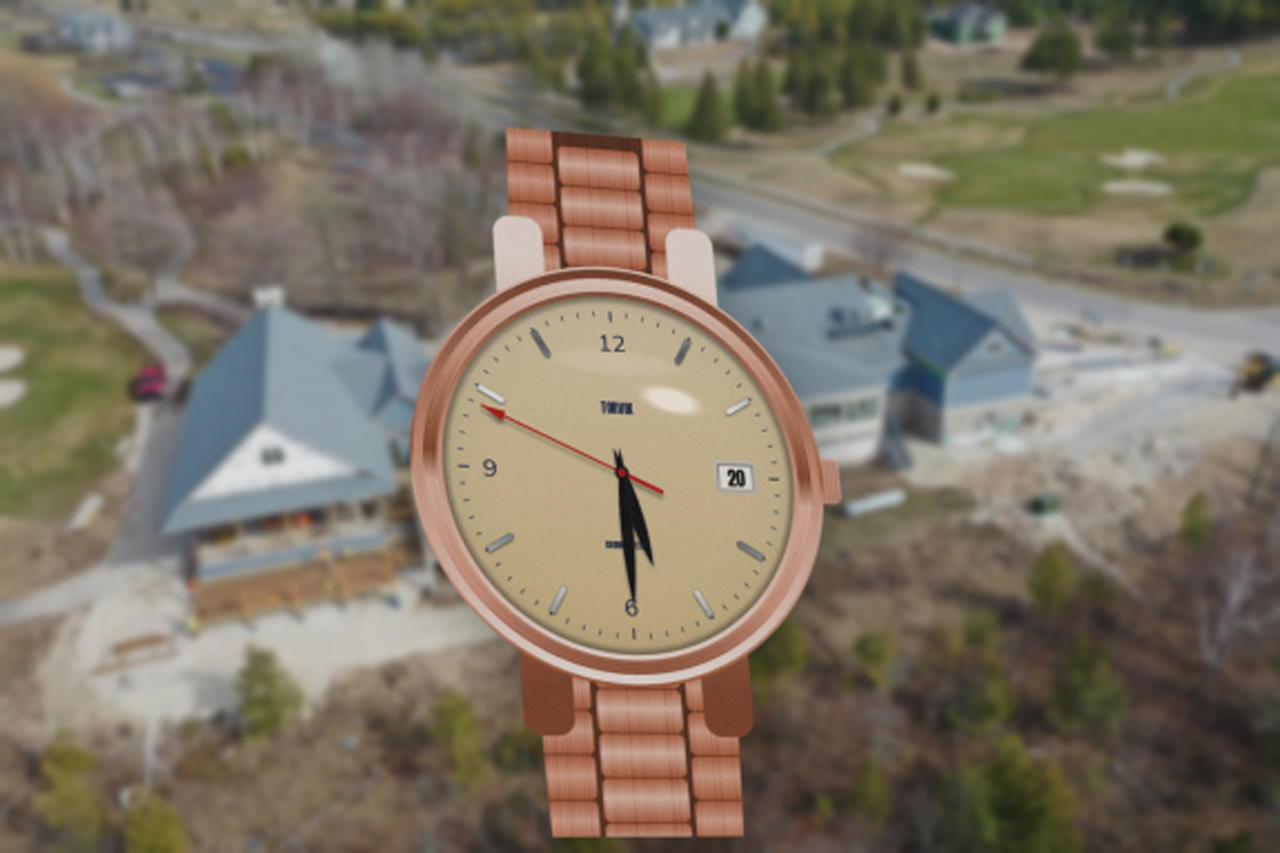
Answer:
5,29,49
